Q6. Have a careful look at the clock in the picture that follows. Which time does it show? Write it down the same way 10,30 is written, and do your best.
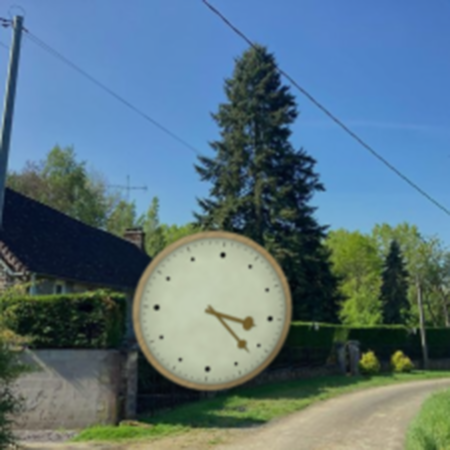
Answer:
3,22
